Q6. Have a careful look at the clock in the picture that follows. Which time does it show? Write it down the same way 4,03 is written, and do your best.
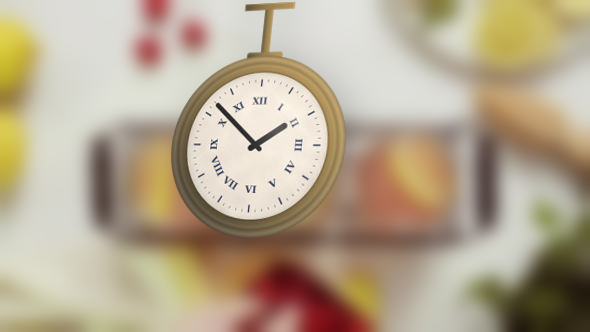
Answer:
1,52
